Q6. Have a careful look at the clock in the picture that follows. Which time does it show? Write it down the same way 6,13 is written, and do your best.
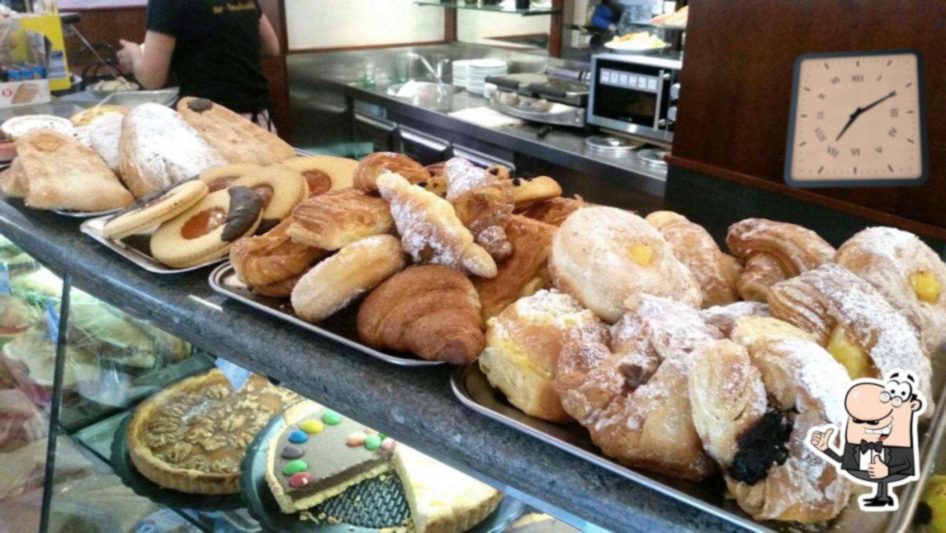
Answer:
7,10
